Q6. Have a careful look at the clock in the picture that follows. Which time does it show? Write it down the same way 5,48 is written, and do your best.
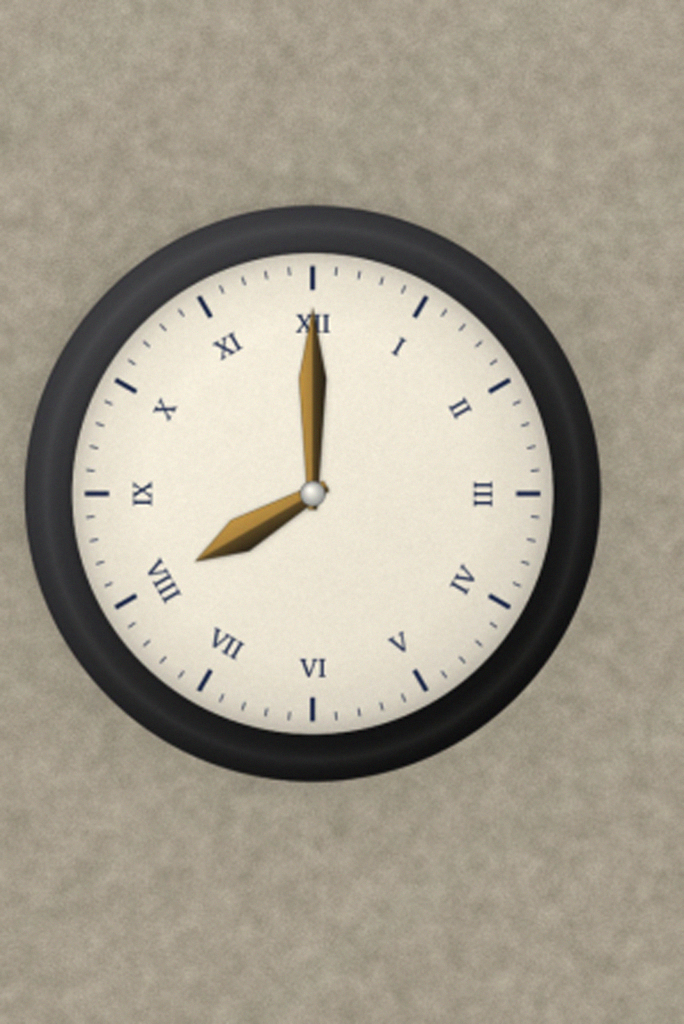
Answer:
8,00
